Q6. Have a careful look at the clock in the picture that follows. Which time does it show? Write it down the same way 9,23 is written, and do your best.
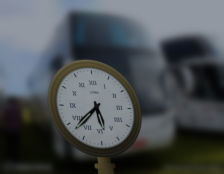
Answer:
5,38
